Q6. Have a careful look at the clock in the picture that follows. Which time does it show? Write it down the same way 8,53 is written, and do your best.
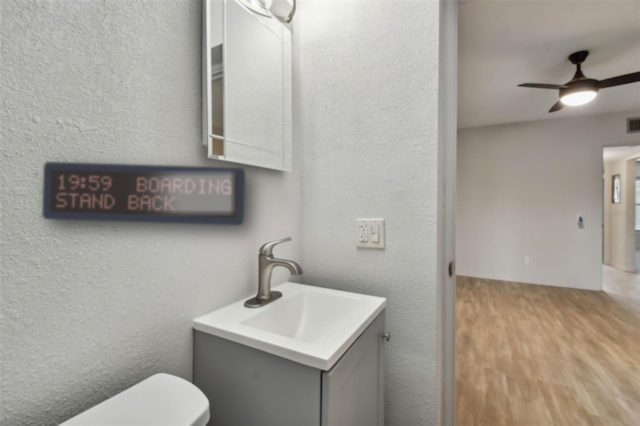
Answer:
19,59
